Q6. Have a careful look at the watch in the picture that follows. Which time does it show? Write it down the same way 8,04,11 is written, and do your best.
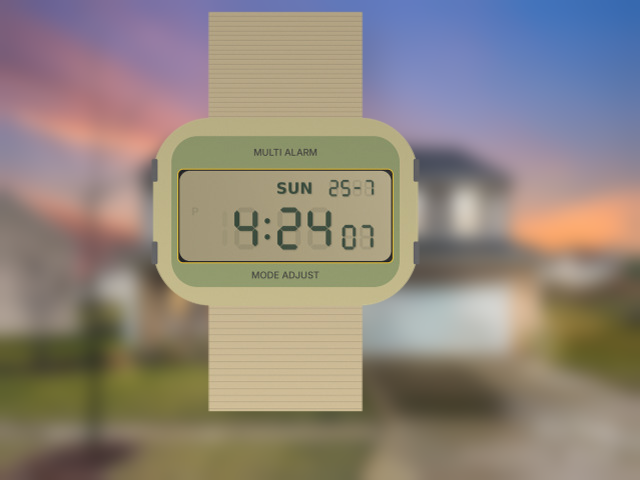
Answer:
4,24,07
